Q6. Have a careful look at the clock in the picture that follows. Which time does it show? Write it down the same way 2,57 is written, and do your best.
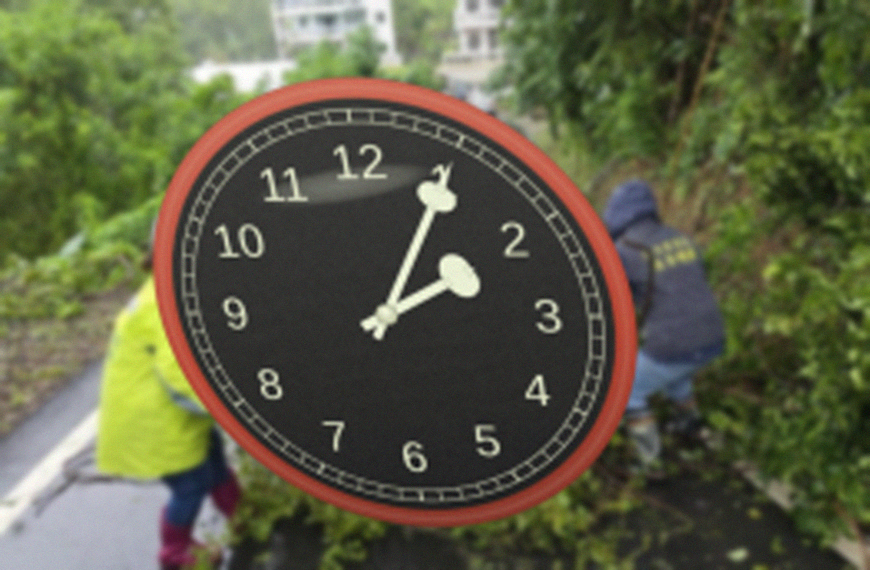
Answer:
2,05
